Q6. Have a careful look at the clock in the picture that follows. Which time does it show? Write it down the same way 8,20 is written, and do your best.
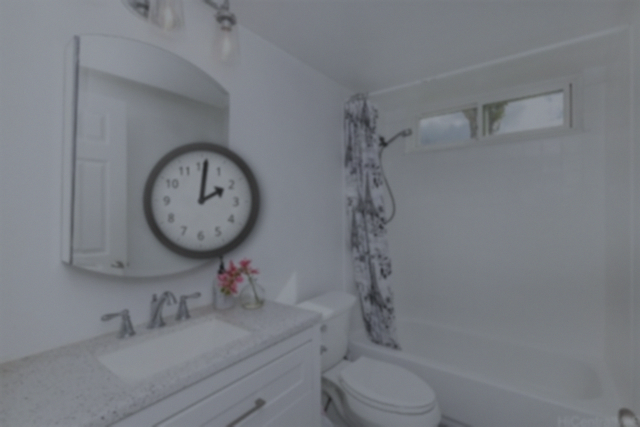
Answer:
2,01
